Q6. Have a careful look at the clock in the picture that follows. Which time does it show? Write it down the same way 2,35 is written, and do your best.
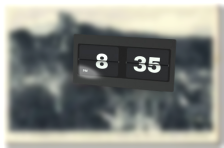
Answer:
8,35
